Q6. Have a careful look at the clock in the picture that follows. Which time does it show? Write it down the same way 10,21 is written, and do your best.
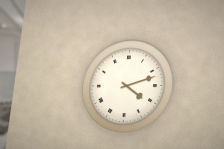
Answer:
4,12
